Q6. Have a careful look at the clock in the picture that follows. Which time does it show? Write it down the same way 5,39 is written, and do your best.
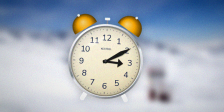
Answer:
3,10
